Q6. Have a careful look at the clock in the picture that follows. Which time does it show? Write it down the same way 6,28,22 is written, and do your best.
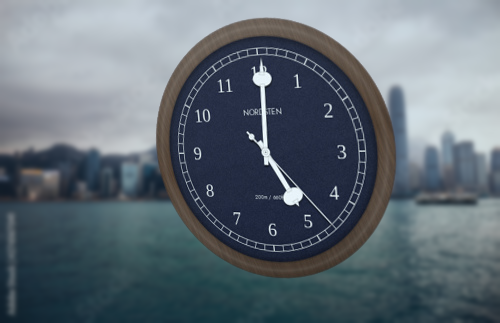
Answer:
5,00,23
